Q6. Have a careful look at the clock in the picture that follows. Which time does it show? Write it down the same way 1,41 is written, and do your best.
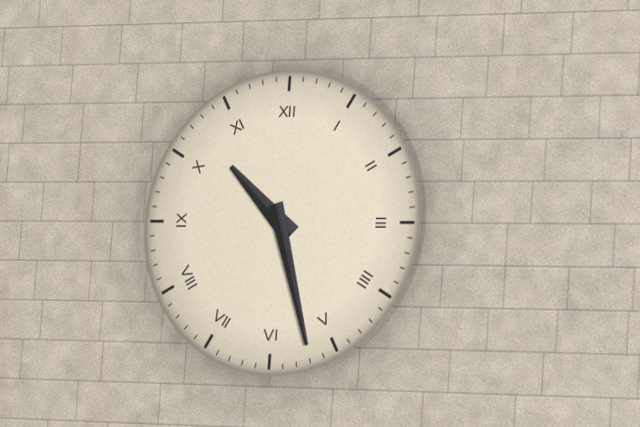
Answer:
10,27
